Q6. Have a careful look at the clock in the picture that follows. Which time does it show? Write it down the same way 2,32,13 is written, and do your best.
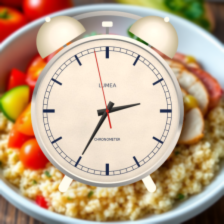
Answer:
2,34,58
